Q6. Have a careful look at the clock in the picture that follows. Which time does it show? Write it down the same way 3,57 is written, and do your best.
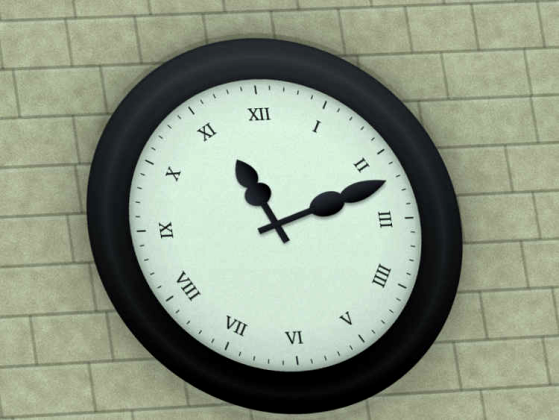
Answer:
11,12
